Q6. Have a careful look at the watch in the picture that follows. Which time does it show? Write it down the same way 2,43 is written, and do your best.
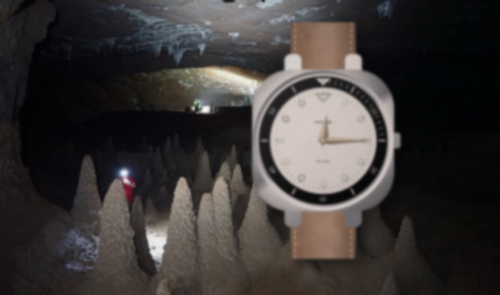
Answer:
12,15
